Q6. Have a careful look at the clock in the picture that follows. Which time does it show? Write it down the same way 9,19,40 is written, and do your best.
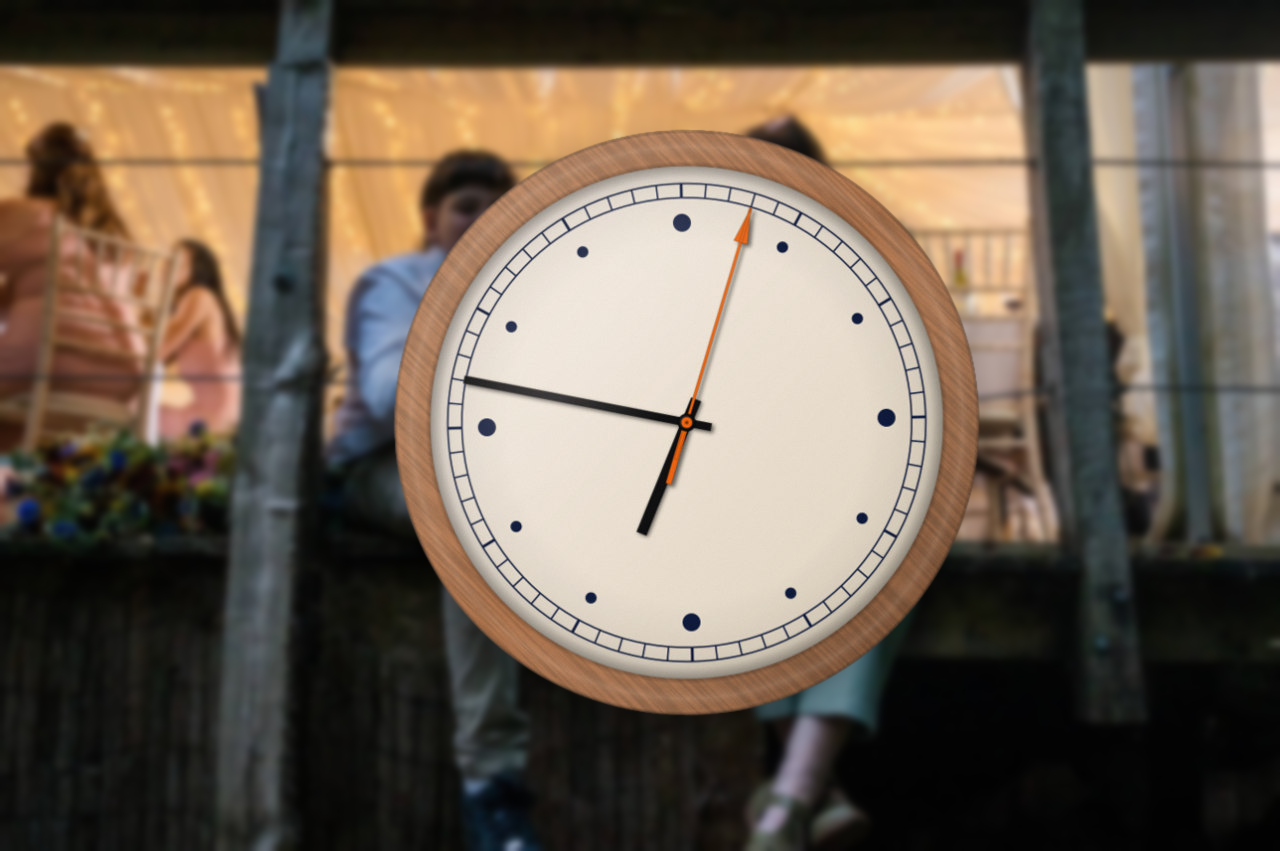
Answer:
6,47,03
